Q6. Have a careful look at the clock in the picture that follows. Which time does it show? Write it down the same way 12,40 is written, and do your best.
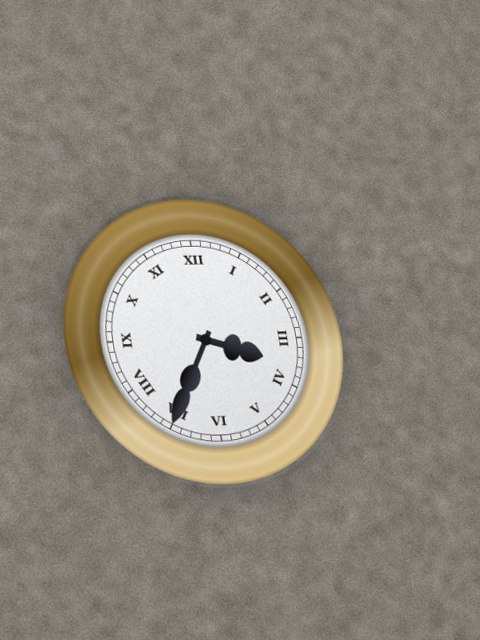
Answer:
3,35
